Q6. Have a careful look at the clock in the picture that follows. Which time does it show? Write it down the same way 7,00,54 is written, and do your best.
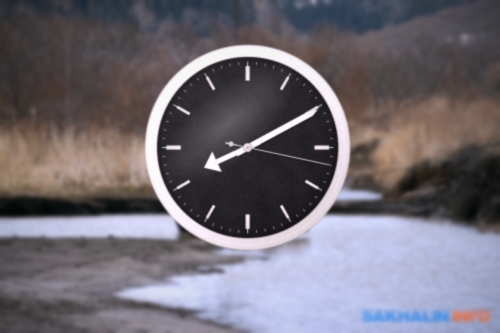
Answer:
8,10,17
